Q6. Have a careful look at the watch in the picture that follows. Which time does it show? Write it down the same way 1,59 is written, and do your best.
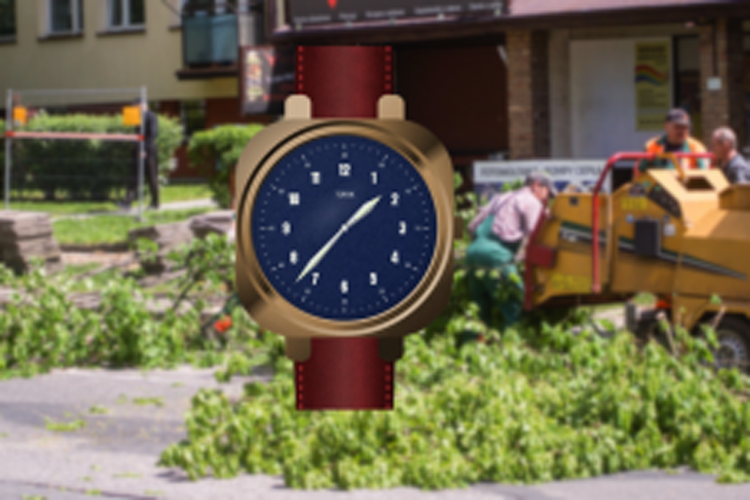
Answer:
1,37
